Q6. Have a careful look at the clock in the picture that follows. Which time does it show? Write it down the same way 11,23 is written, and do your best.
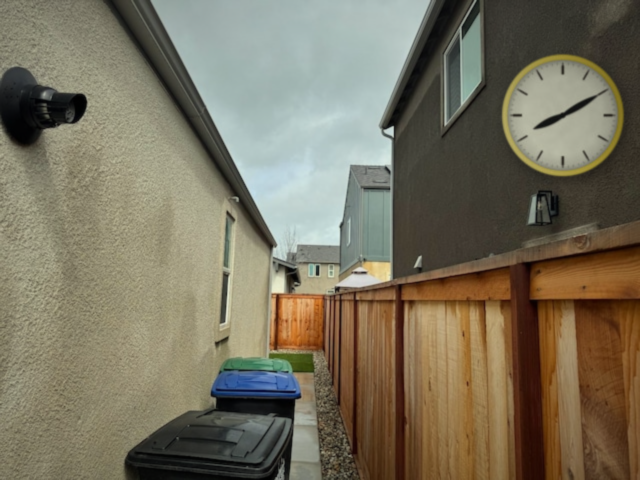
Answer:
8,10
